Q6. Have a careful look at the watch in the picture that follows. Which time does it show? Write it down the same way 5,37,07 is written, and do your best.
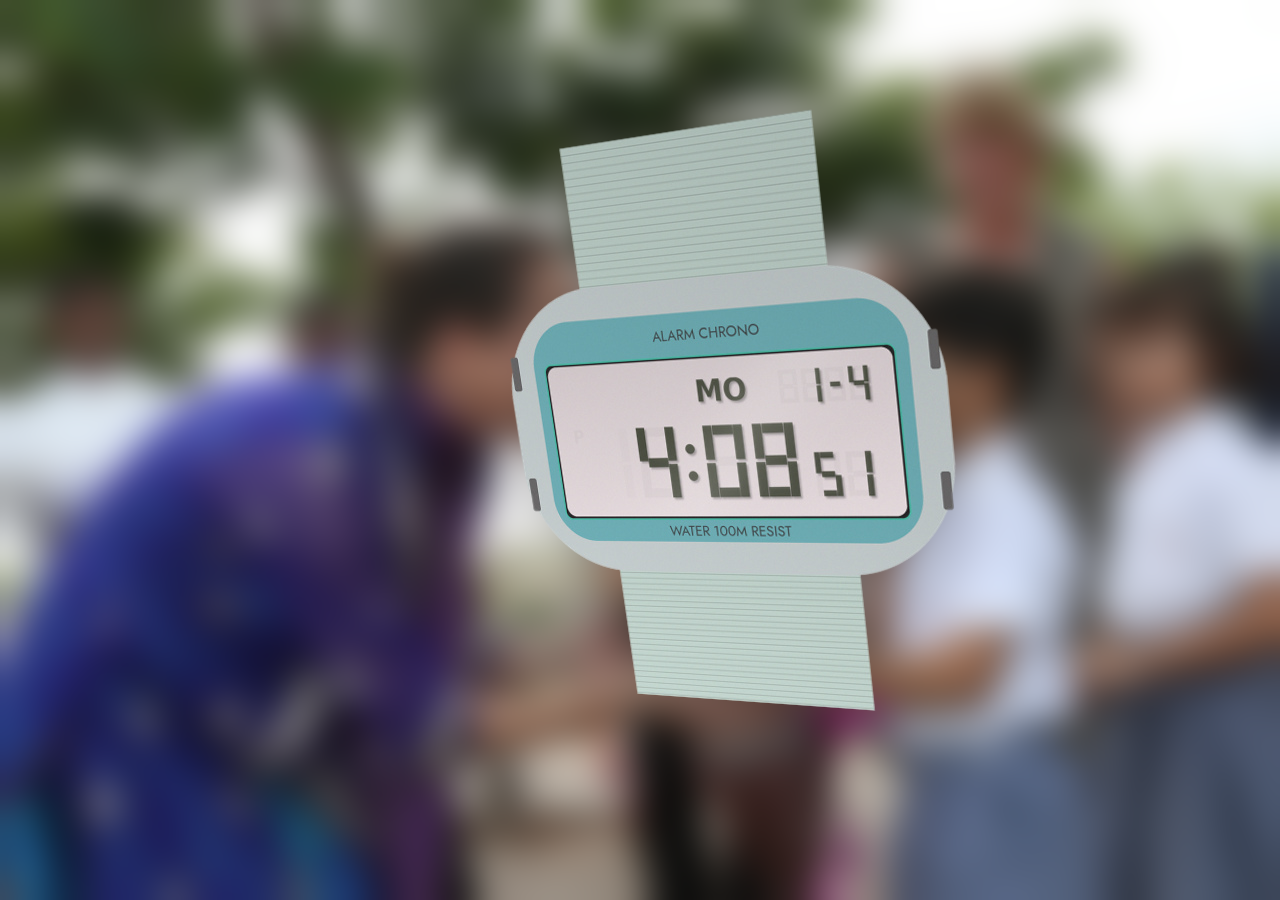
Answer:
4,08,51
